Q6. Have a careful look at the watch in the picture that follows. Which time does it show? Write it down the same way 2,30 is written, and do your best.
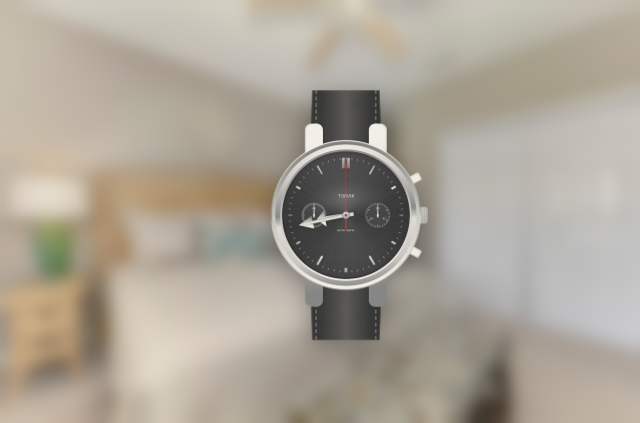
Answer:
8,43
